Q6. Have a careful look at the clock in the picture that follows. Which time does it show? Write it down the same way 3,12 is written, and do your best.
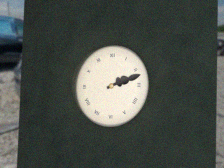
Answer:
2,12
